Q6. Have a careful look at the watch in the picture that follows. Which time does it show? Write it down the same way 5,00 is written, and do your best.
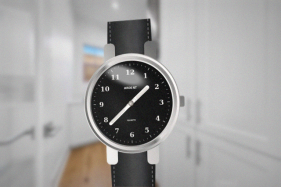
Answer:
1,38
